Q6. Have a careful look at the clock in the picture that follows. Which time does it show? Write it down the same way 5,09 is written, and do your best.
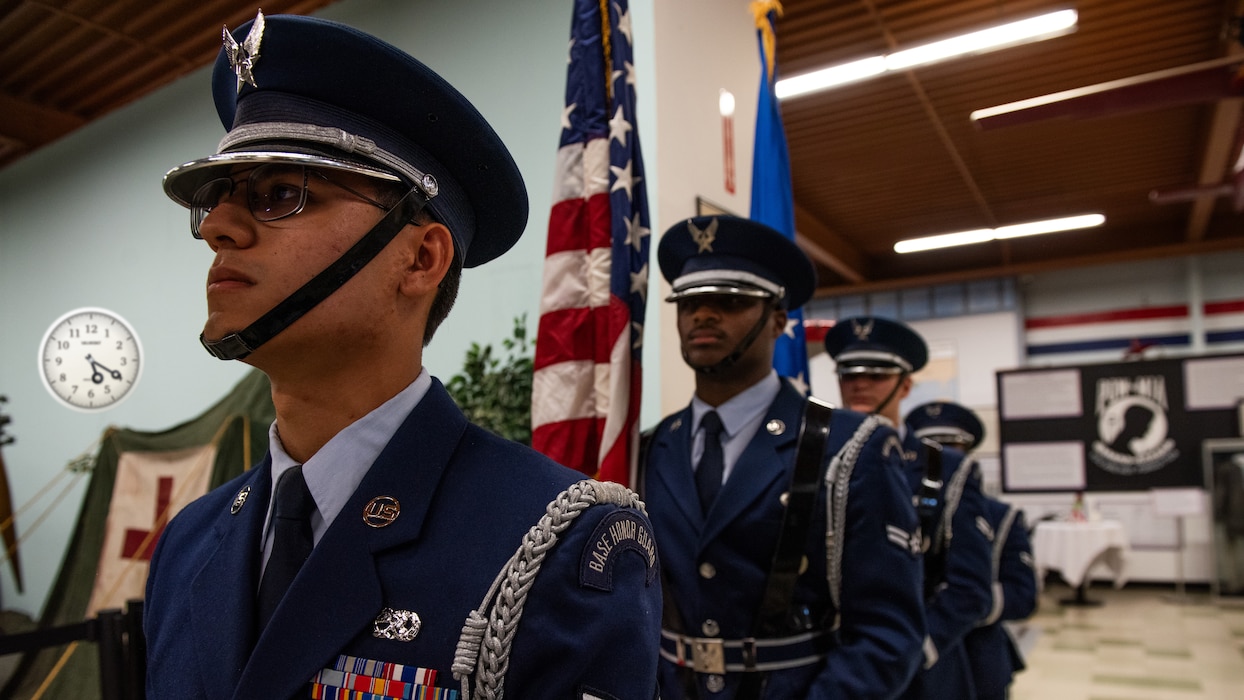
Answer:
5,20
